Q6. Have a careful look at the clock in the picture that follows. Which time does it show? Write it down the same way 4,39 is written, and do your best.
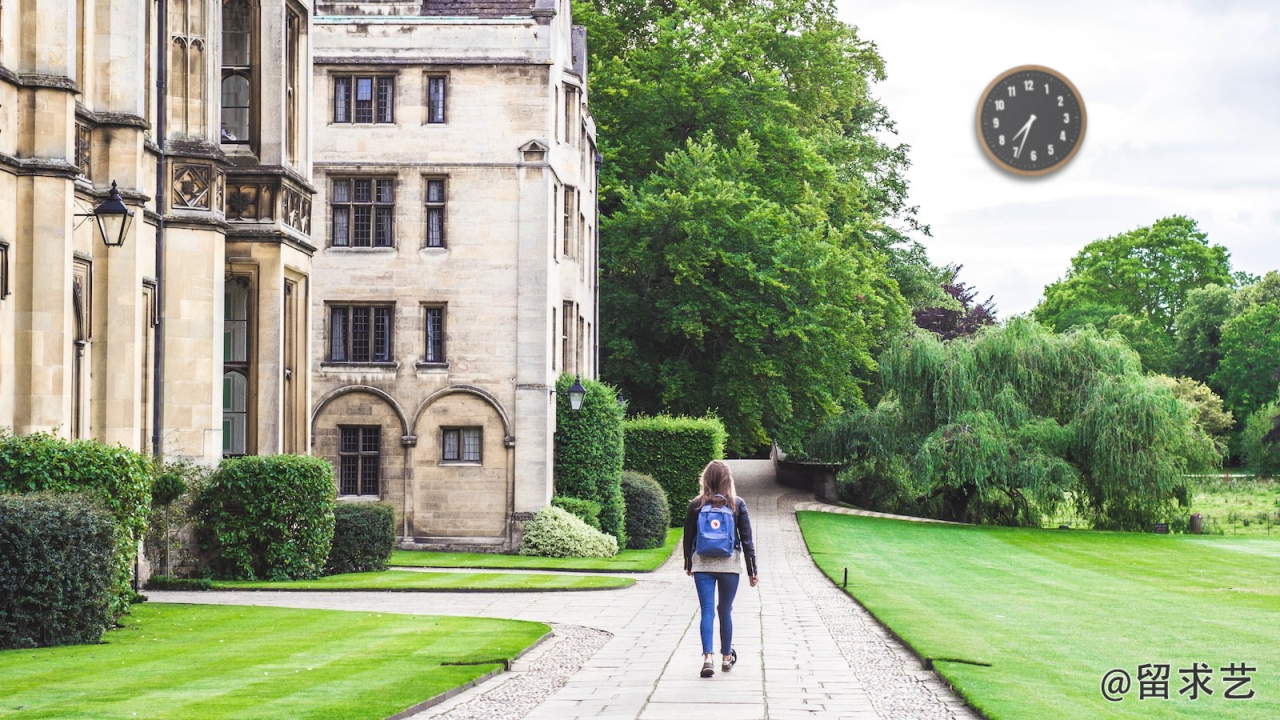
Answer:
7,34
